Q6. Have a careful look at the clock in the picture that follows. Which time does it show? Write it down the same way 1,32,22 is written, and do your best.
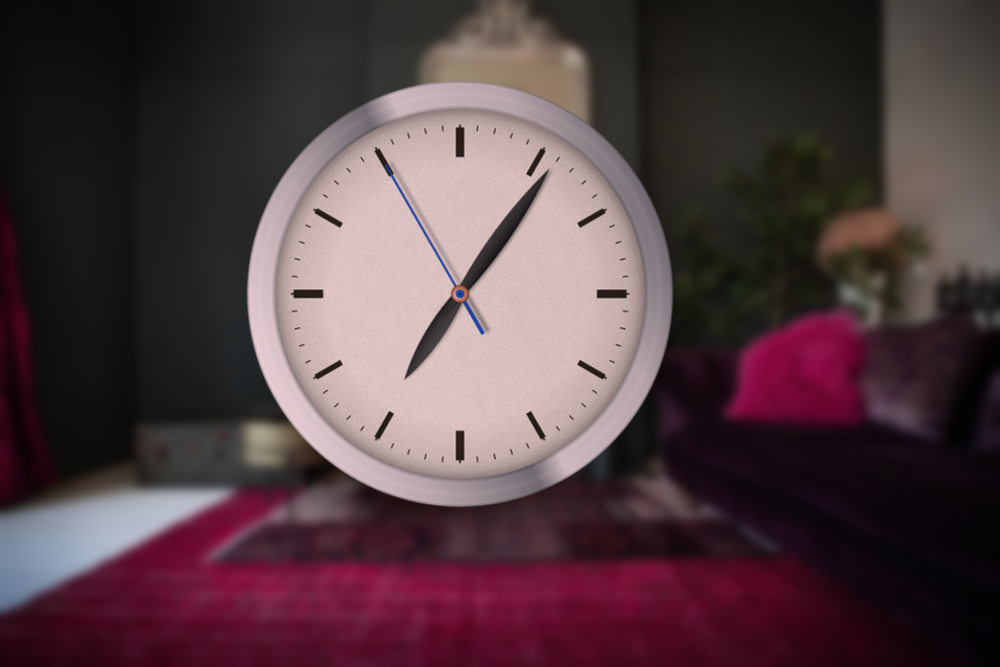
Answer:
7,05,55
